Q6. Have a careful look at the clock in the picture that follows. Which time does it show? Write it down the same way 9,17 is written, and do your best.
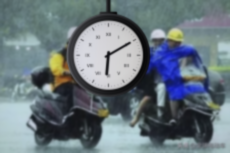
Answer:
6,10
